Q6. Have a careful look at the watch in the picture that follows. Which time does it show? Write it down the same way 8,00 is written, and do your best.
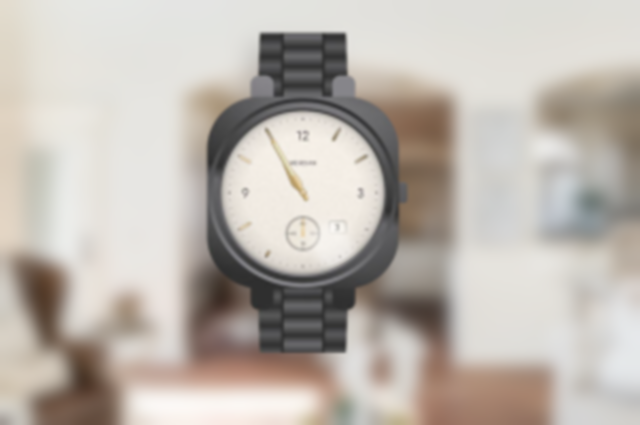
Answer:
10,55
